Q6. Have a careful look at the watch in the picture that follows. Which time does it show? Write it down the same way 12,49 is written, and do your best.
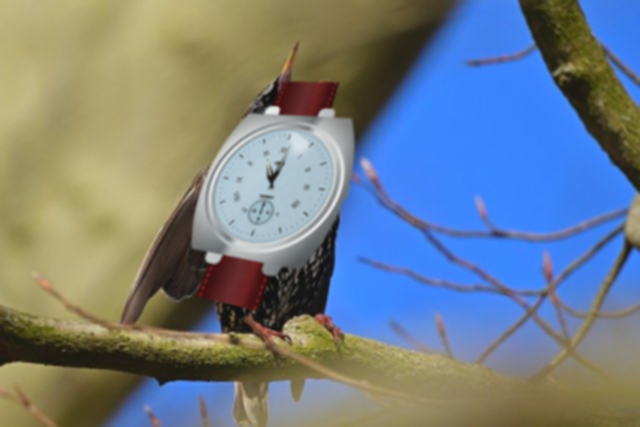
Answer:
11,01
